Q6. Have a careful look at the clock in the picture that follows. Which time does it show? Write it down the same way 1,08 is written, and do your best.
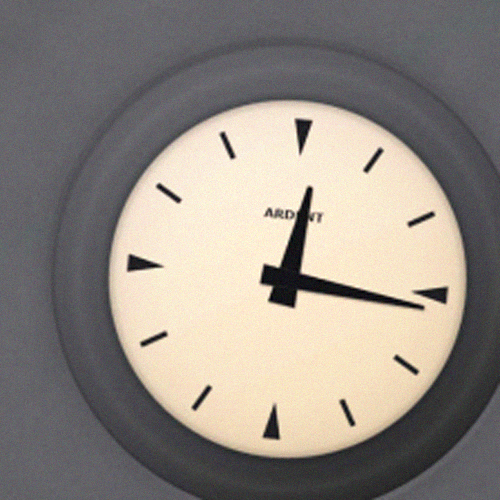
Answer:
12,16
